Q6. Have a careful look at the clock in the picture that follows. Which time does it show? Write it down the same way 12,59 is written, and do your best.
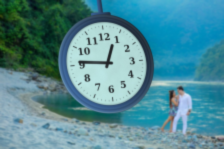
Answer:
12,46
